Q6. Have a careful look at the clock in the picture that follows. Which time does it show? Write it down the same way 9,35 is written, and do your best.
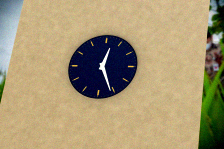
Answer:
12,26
